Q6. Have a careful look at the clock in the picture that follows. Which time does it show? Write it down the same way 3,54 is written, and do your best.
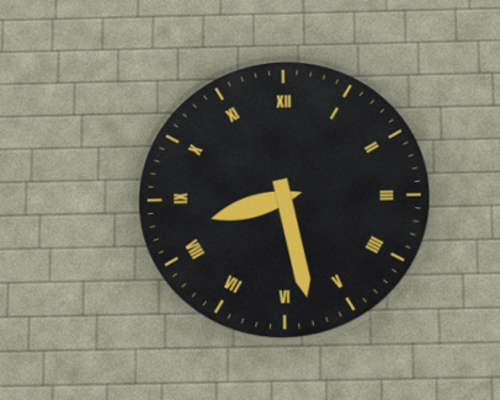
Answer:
8,28
